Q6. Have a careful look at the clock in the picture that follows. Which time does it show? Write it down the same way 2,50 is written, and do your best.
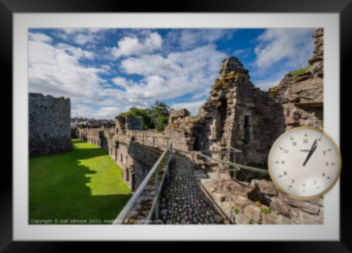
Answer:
1,04
